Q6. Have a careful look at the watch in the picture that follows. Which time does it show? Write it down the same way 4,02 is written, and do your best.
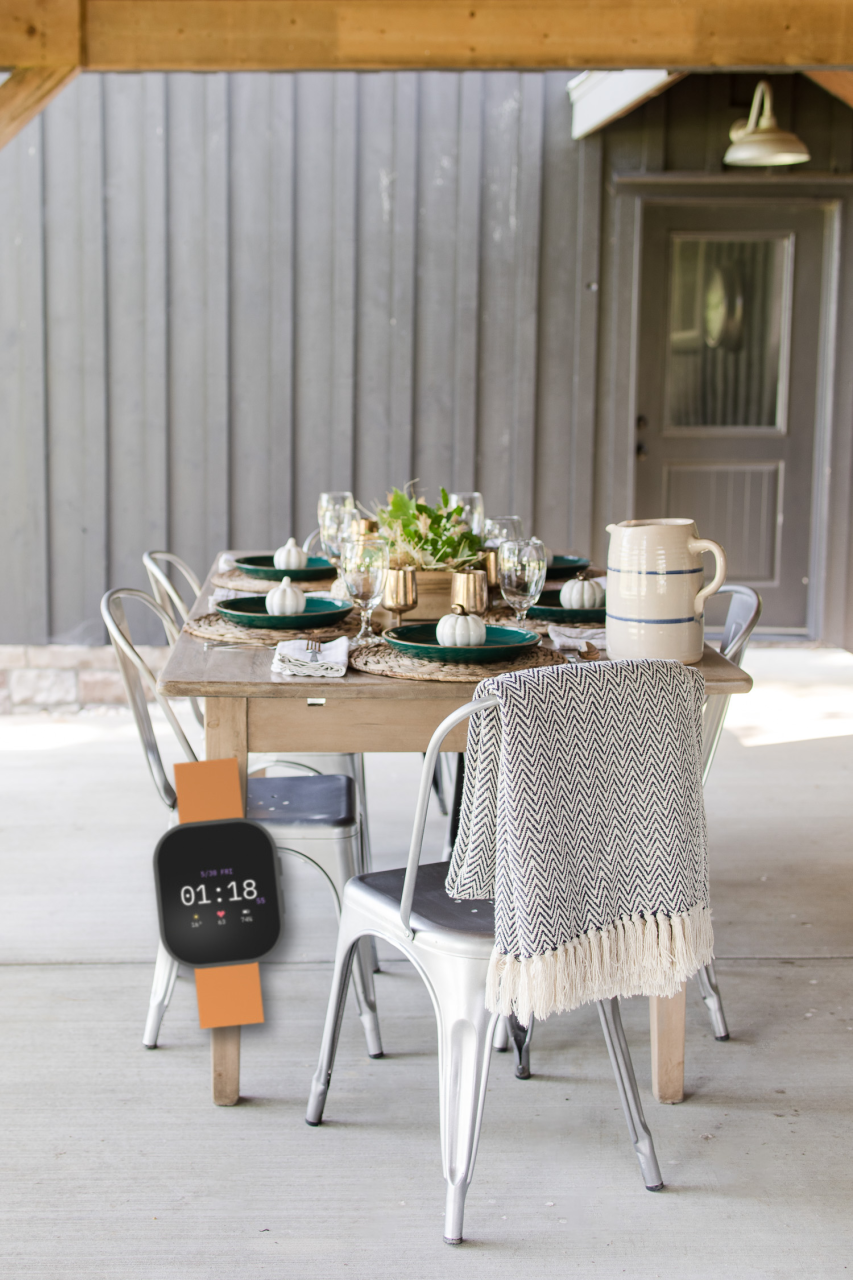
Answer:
1,18
